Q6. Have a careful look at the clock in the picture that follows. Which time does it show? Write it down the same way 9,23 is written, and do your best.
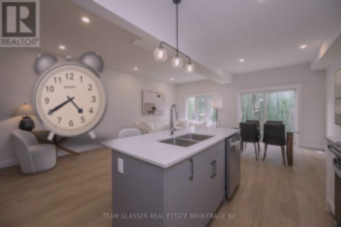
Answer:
4,40
